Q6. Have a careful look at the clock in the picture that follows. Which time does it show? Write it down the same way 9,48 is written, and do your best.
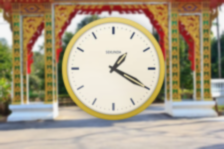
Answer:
1,20
